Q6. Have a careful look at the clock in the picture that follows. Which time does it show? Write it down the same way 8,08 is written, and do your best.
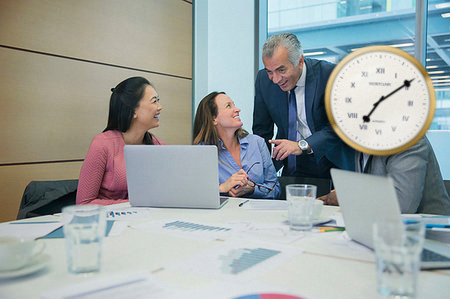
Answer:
7,09
